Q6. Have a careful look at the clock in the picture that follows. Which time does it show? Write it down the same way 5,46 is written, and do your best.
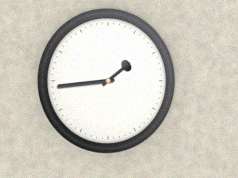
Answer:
1,44
